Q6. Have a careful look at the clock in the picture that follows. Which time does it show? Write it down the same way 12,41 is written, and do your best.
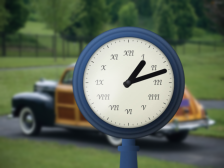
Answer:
1,12
